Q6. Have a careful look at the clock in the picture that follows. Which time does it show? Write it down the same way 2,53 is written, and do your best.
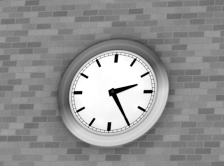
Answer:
2,25
